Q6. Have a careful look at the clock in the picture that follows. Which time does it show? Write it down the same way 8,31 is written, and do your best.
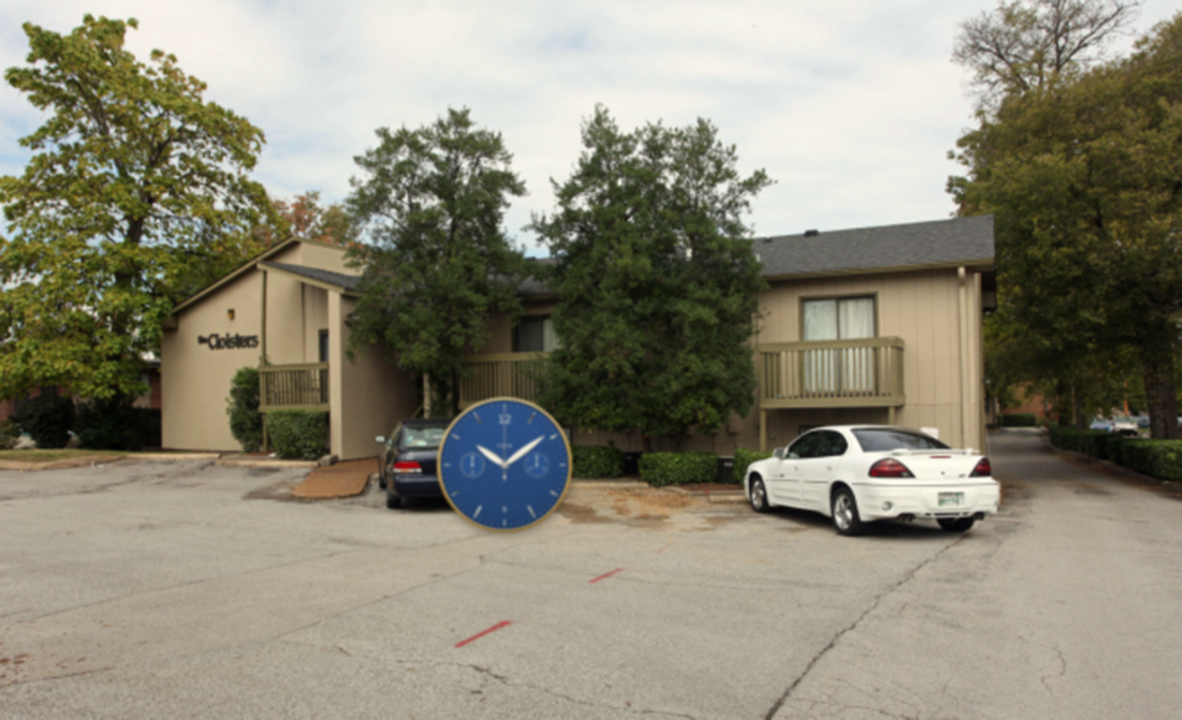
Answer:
10,09
